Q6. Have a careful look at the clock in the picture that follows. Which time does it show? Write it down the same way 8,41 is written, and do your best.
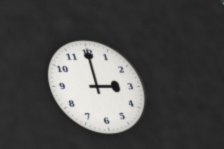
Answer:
3,00
